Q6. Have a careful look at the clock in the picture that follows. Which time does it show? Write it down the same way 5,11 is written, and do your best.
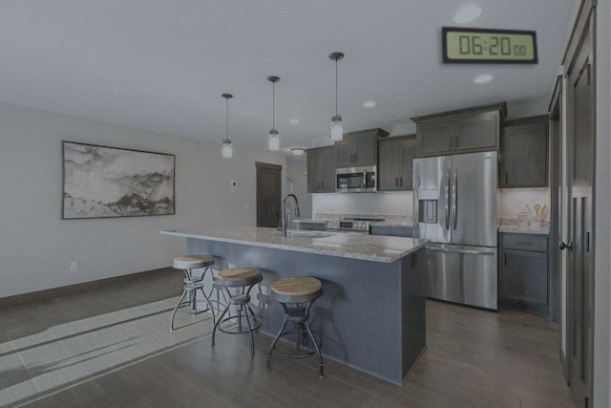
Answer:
6,20
